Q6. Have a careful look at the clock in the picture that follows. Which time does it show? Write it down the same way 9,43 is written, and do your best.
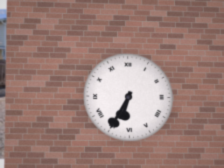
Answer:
6,35
